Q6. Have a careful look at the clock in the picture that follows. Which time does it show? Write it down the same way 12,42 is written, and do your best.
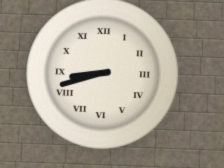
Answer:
8,42
